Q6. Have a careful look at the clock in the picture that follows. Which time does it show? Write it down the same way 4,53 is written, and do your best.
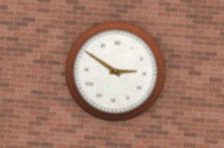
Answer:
2,50
